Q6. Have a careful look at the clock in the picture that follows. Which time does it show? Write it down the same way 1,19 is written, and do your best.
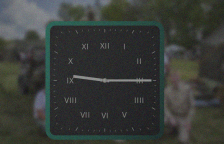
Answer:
9,15
